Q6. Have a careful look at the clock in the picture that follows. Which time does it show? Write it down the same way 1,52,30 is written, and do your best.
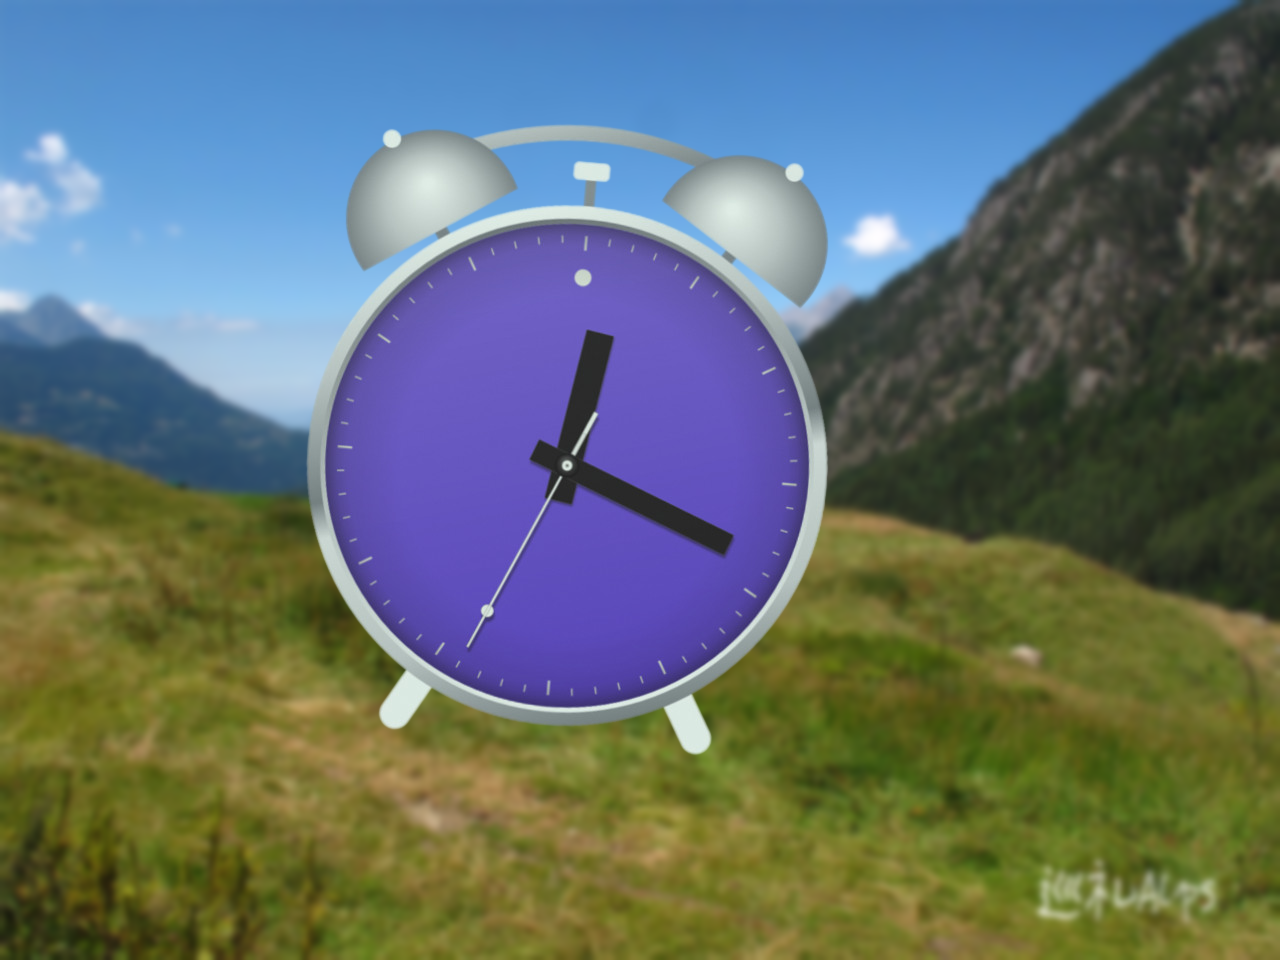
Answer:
12,18,34
